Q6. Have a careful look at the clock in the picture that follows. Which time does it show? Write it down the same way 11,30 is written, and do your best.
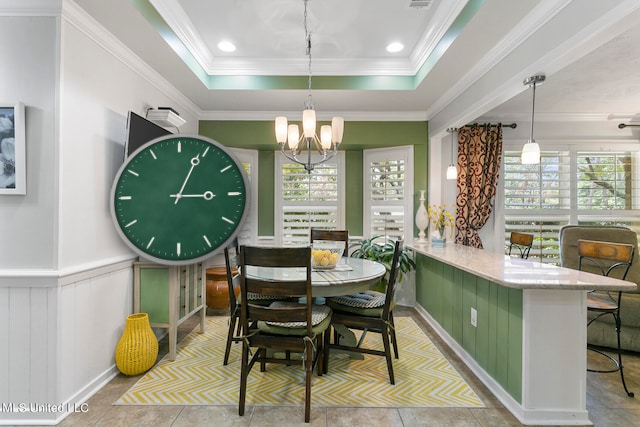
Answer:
3,04
